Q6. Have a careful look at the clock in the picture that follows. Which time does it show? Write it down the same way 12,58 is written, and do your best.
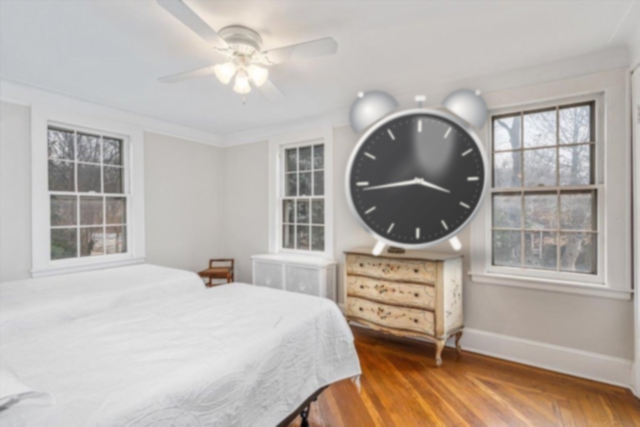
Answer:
3,44
